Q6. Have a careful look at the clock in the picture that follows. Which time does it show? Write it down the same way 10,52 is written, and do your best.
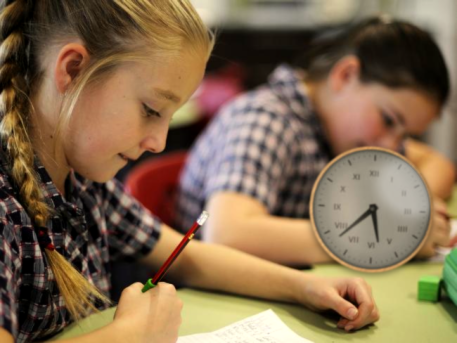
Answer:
5,38
